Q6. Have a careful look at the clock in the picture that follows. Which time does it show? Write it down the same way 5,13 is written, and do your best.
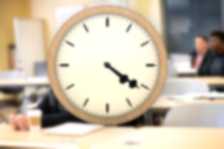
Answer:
4,21
